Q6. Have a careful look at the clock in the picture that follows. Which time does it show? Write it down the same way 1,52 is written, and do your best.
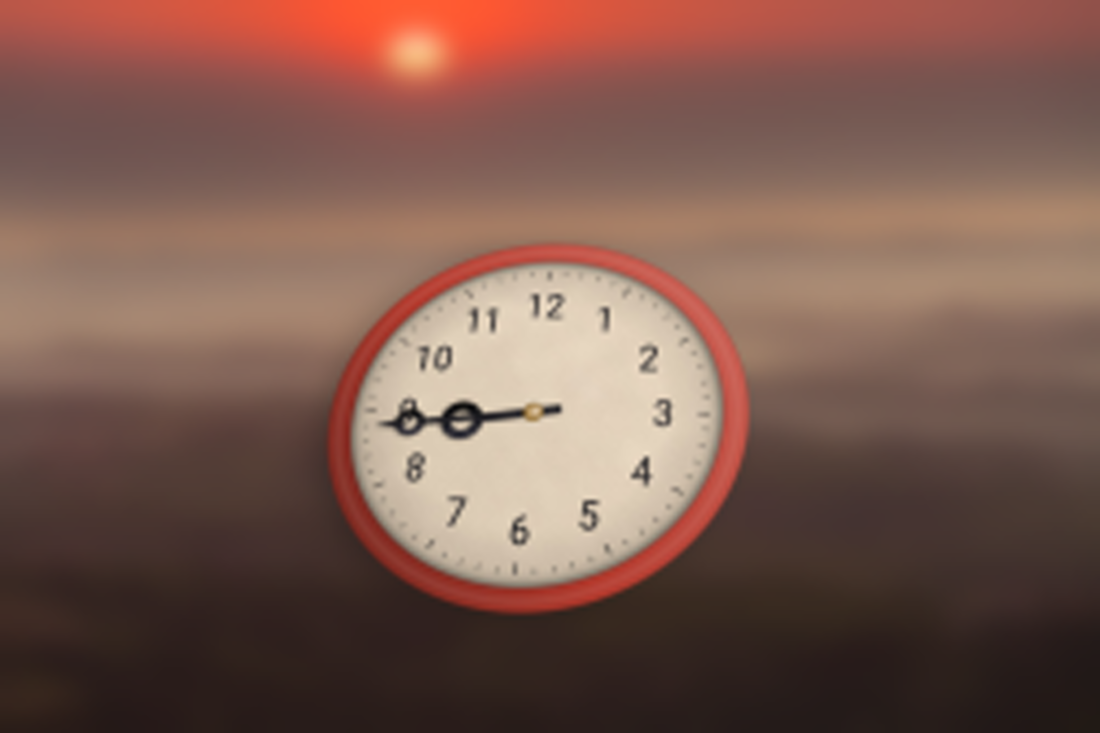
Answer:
8,44
